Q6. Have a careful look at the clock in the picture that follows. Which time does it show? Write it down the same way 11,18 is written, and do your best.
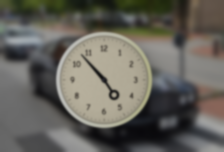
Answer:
4,53
